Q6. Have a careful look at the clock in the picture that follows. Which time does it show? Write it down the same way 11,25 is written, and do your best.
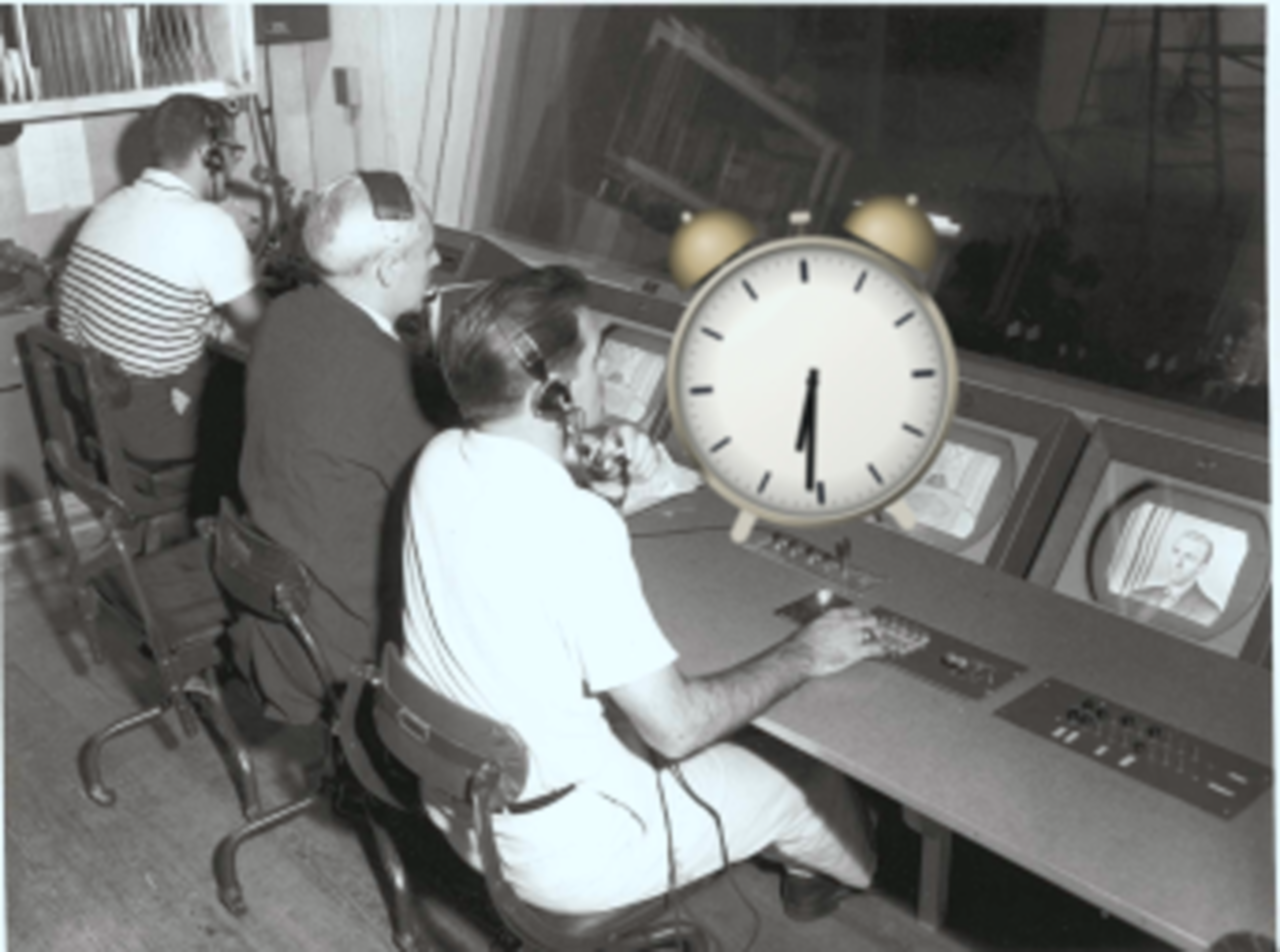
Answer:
6,31
